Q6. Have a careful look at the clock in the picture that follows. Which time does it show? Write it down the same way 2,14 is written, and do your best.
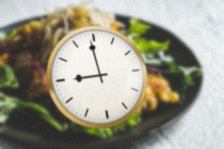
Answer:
8,59
